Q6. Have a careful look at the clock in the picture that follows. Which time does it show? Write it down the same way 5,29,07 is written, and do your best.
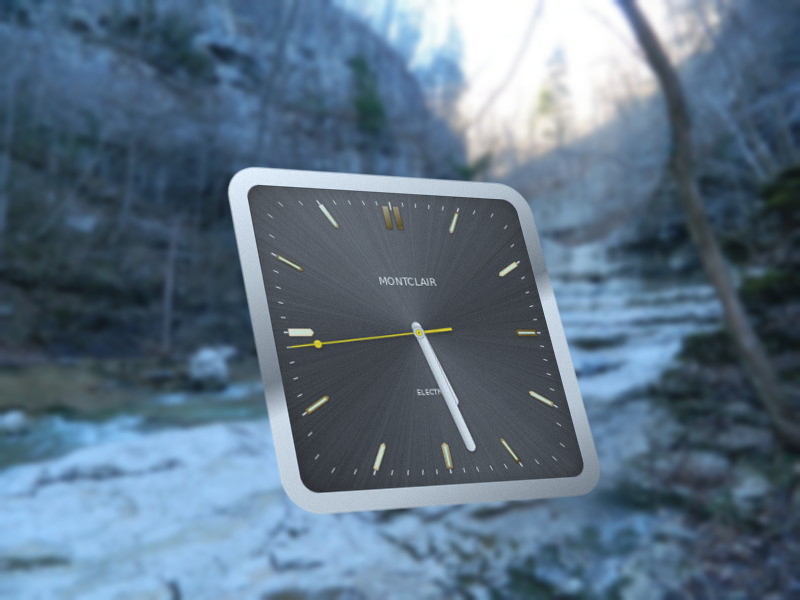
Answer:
5,27,44
